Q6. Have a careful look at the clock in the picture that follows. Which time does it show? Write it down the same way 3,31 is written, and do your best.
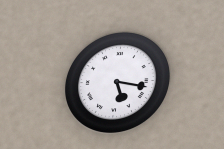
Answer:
5,17
